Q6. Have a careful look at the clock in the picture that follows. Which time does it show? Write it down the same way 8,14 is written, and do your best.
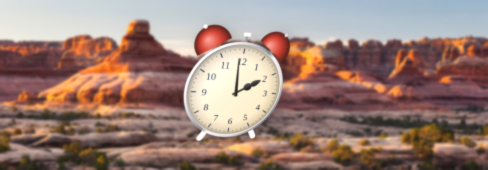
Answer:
1,59
